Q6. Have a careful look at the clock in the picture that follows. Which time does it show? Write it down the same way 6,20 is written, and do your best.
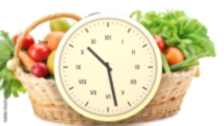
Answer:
10,28
